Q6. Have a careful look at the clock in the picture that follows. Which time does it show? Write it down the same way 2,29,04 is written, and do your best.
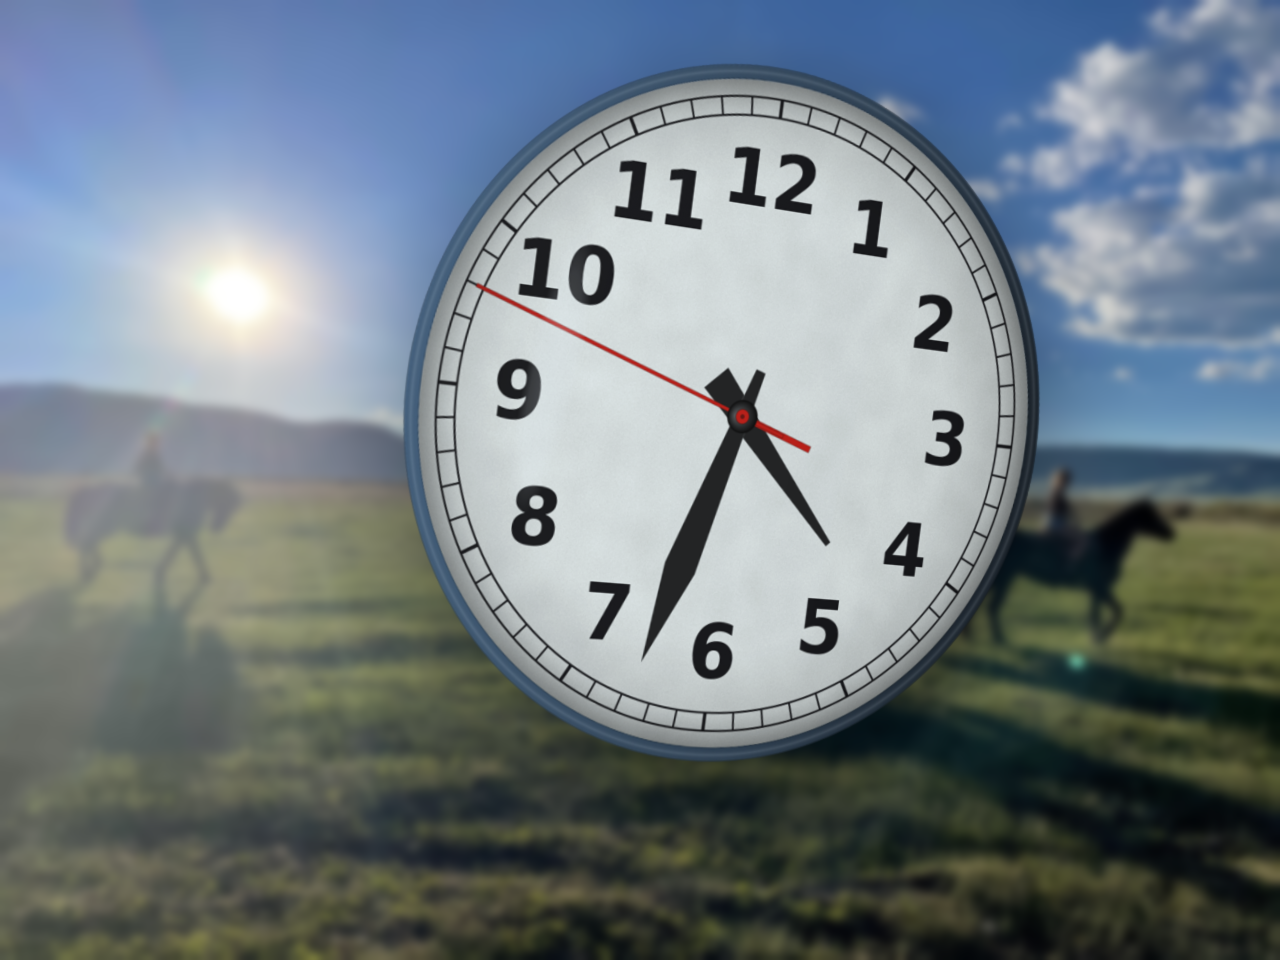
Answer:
4,32,48
